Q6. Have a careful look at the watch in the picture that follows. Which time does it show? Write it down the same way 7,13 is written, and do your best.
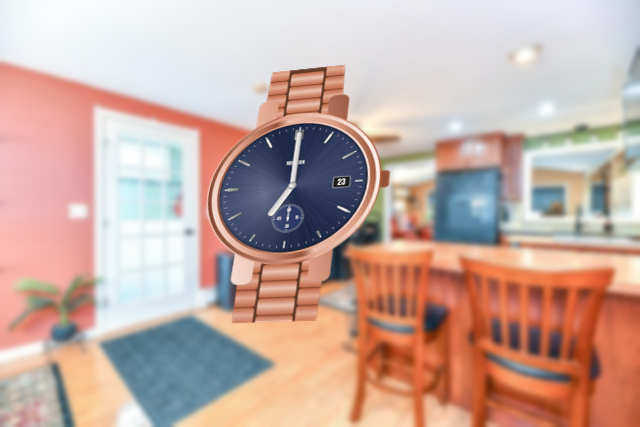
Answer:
7,00
